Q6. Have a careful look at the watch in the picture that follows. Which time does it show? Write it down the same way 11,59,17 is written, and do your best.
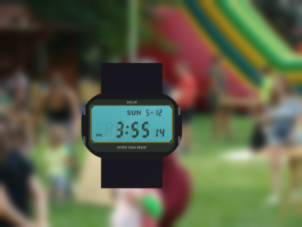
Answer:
3,55,14
